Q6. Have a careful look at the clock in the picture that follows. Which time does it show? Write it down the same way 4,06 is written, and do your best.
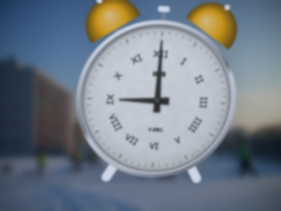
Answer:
9,00
